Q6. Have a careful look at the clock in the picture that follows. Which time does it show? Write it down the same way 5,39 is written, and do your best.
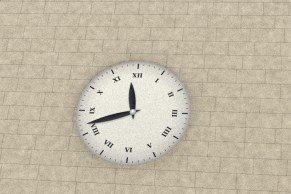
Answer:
11,42
